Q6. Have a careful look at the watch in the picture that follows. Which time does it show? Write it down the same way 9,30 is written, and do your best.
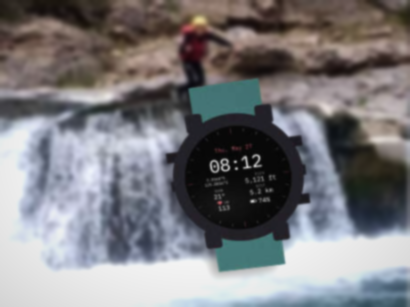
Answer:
8,12
